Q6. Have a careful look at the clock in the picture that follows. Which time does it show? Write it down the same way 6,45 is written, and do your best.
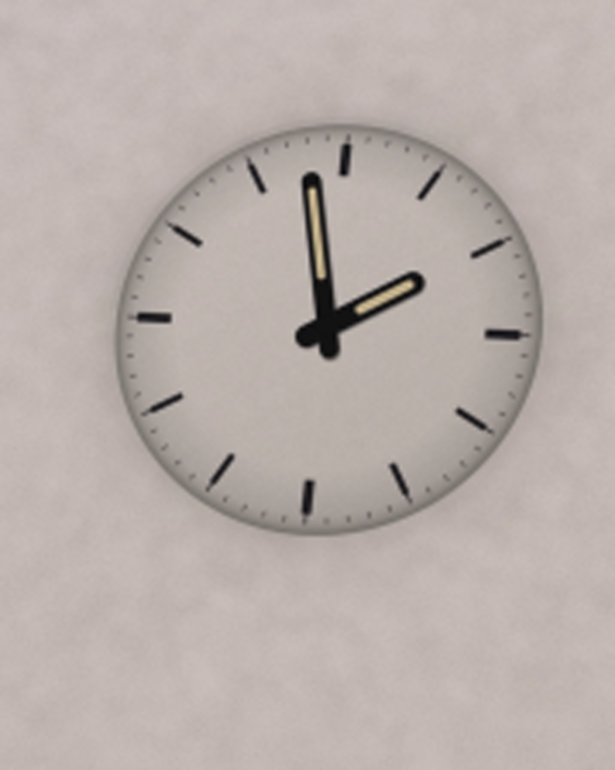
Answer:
1,58
